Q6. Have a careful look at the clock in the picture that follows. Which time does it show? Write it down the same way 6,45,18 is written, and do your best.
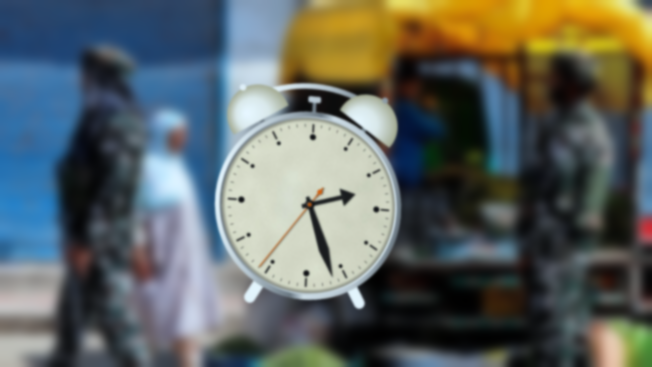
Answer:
2,26,36
